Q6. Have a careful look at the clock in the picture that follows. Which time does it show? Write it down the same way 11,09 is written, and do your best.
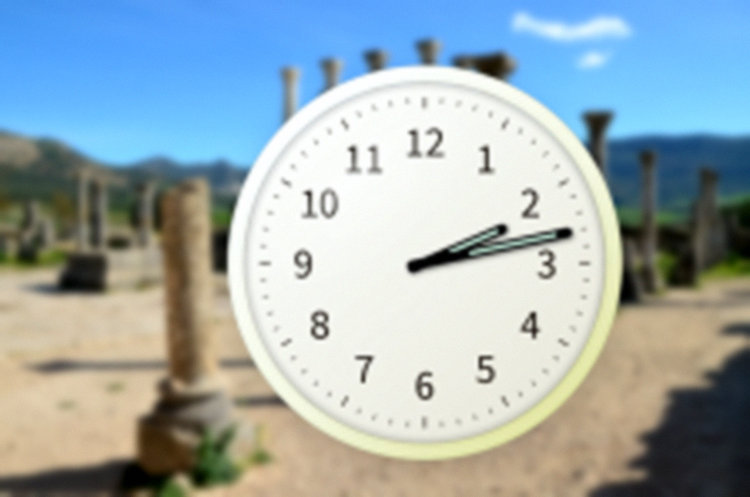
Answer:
2,13
